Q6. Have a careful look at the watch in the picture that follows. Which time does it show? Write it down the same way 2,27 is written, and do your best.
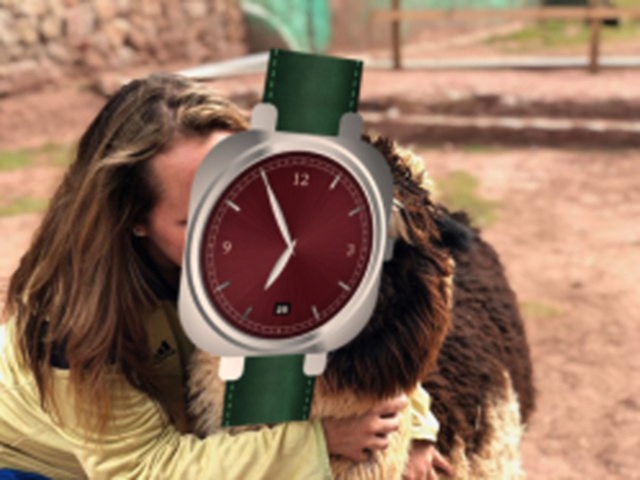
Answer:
6,55
